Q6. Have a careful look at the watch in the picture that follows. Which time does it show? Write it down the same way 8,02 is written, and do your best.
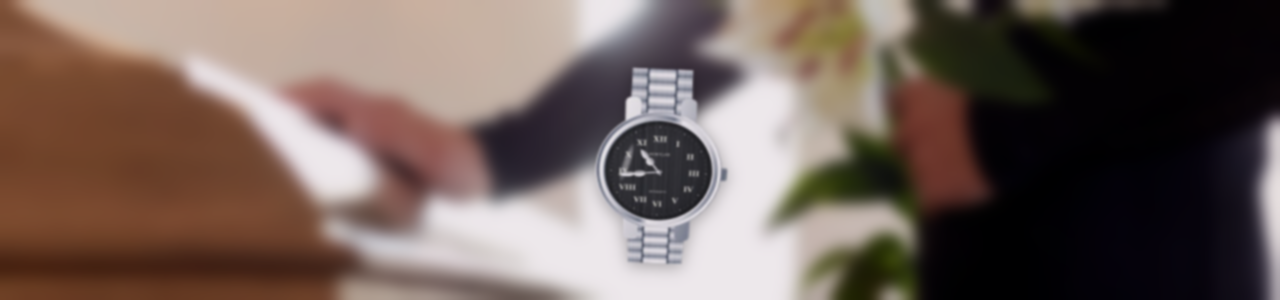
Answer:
10,44
